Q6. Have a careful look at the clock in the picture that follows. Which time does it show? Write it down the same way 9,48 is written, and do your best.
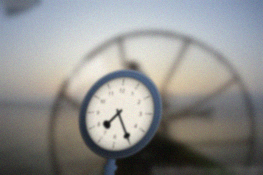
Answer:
7,25
